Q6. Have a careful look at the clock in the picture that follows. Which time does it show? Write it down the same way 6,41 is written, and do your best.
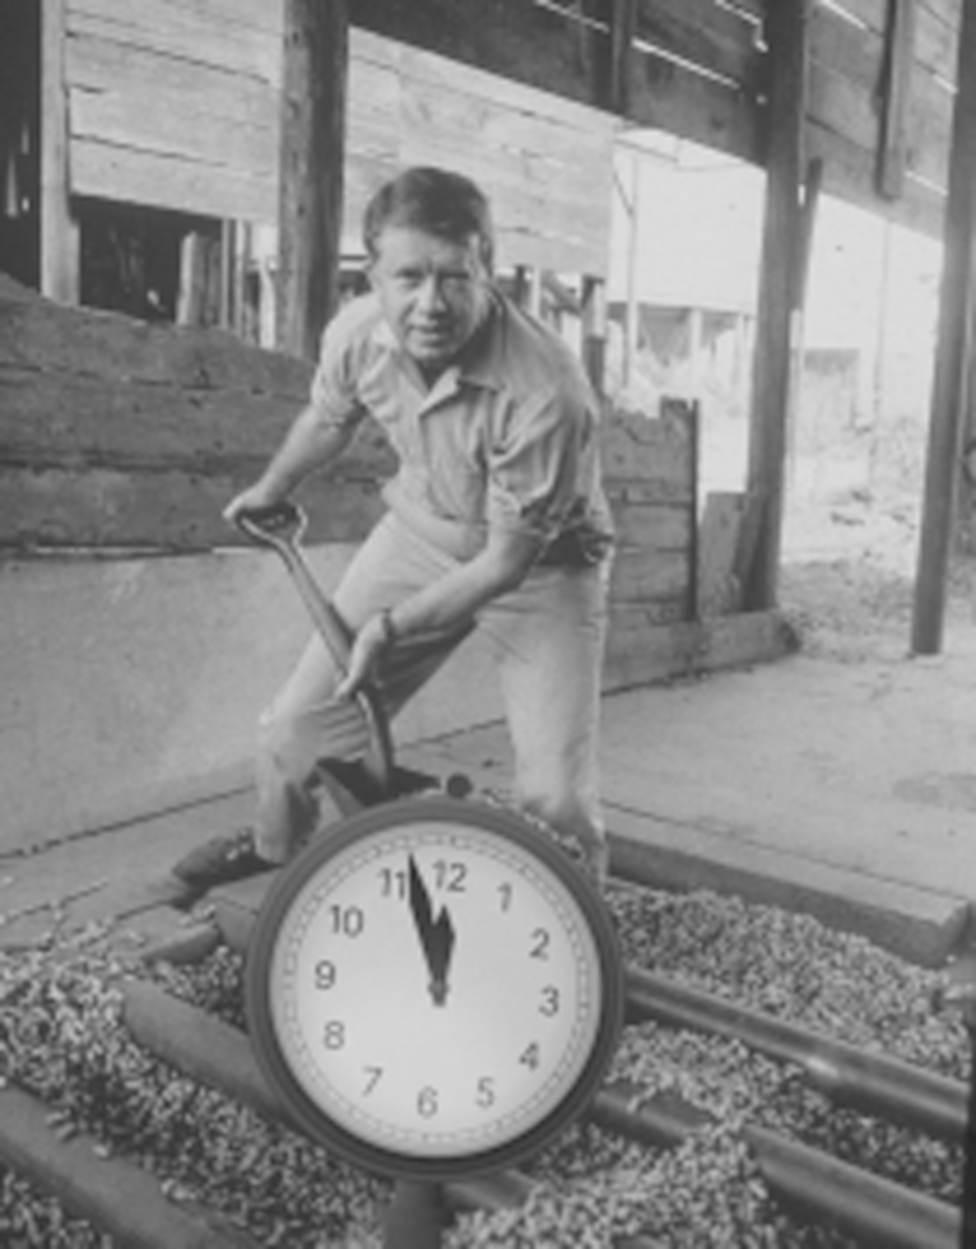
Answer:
11,57
